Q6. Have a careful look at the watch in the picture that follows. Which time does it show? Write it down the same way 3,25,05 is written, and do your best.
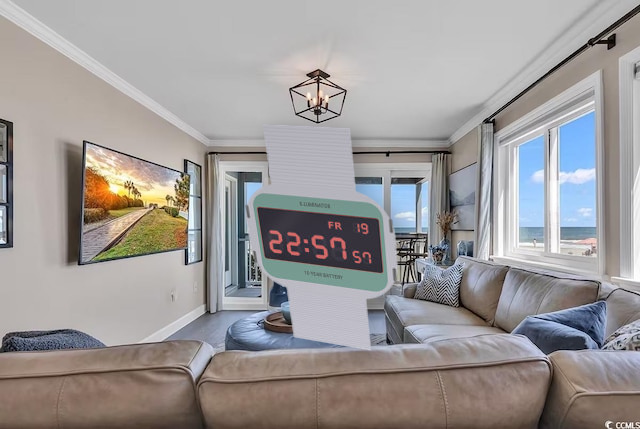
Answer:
22,57,57
